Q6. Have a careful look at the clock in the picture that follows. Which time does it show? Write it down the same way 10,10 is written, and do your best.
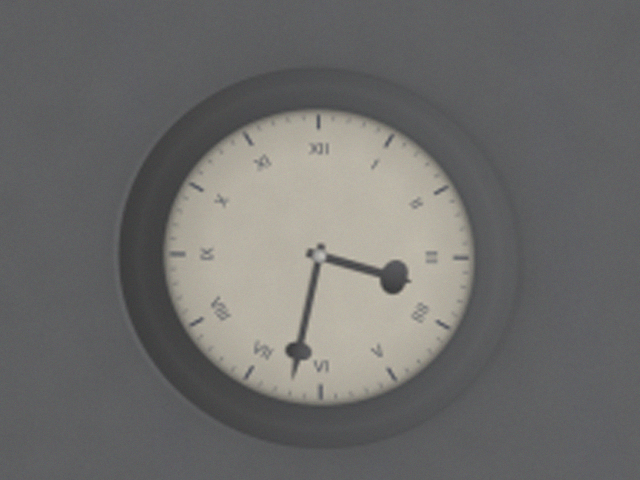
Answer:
3,32
